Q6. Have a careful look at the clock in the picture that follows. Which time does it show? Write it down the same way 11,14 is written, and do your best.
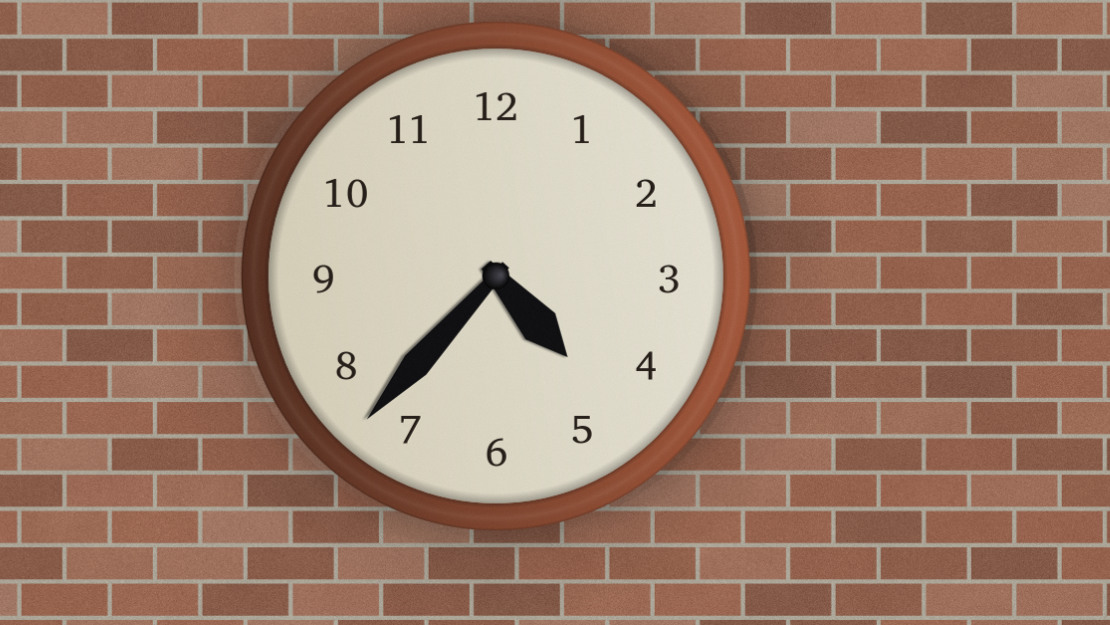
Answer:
4,37
